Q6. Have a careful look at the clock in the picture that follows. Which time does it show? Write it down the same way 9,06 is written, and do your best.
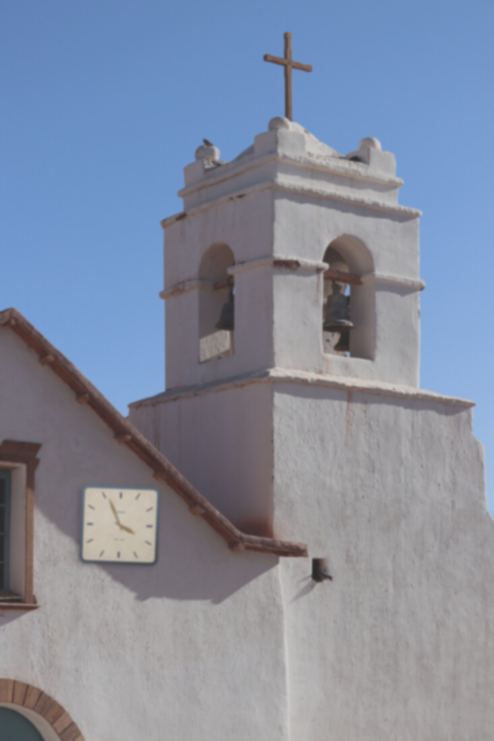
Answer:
3,56
